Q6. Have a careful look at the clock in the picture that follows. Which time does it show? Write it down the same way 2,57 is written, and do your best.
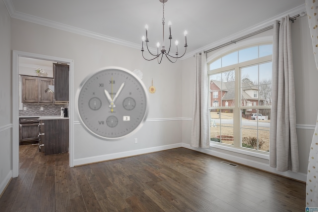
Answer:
11,05
